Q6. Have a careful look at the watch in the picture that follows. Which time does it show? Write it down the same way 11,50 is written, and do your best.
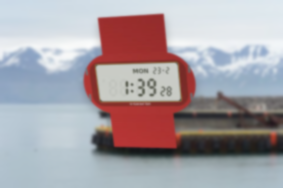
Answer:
1,39
